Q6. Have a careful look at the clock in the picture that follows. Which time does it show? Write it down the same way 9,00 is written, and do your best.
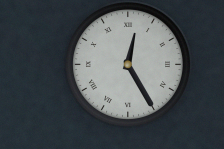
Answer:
12,25
